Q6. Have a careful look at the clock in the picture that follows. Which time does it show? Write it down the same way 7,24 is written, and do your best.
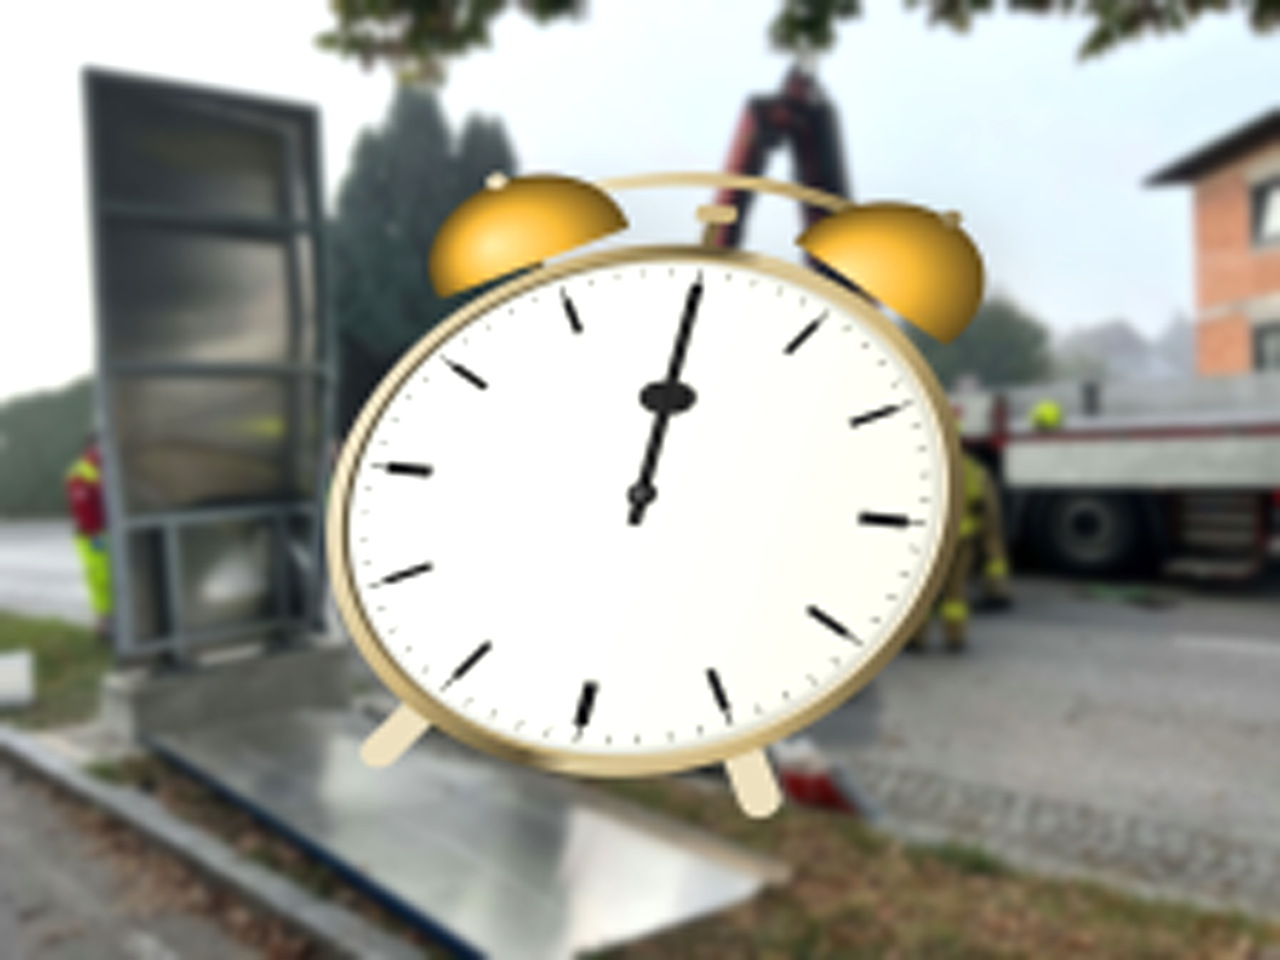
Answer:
12,00
